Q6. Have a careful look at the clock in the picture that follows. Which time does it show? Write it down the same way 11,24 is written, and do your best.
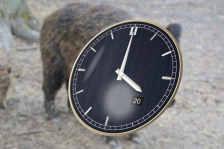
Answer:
4,00
